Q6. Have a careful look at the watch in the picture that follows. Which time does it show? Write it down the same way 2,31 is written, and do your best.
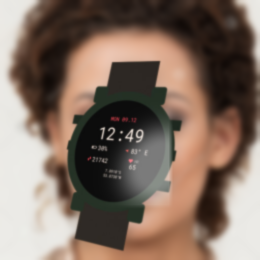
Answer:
12,49
